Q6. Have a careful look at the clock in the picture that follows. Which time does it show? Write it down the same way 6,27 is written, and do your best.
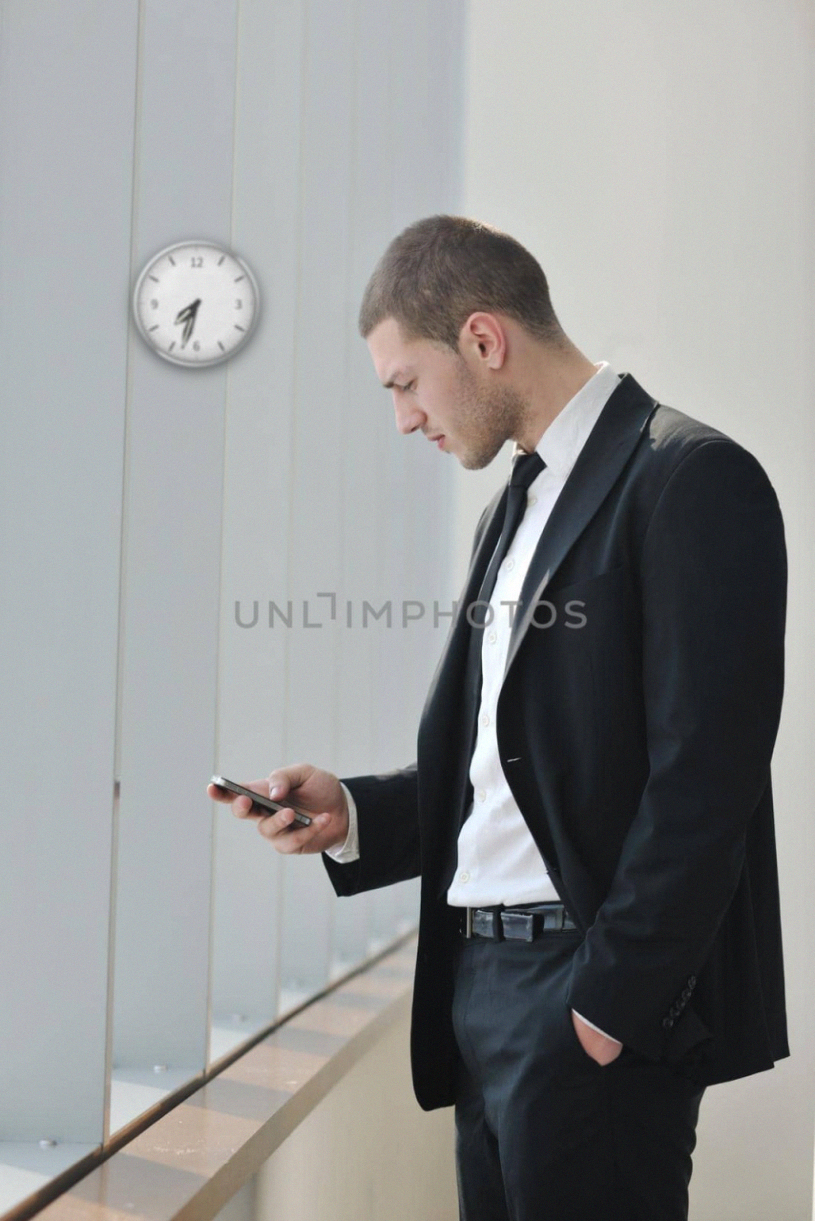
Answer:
7,33
